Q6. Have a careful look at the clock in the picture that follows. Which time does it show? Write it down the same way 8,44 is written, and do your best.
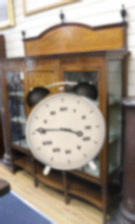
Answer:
3,46
